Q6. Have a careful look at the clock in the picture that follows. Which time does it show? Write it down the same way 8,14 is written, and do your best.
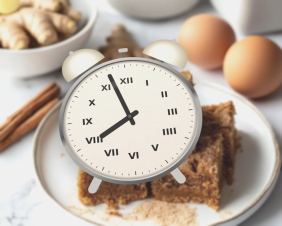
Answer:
7,57
